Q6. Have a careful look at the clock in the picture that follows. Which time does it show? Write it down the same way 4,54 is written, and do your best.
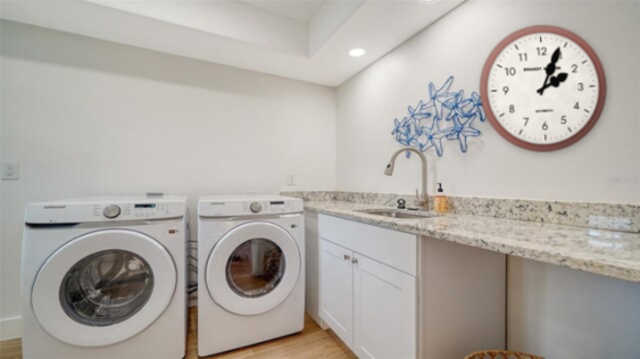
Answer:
2,04
